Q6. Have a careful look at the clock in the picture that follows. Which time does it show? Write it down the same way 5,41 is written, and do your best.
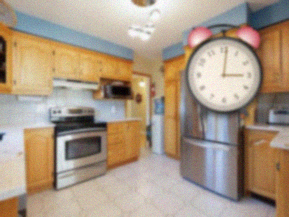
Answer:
3,01
